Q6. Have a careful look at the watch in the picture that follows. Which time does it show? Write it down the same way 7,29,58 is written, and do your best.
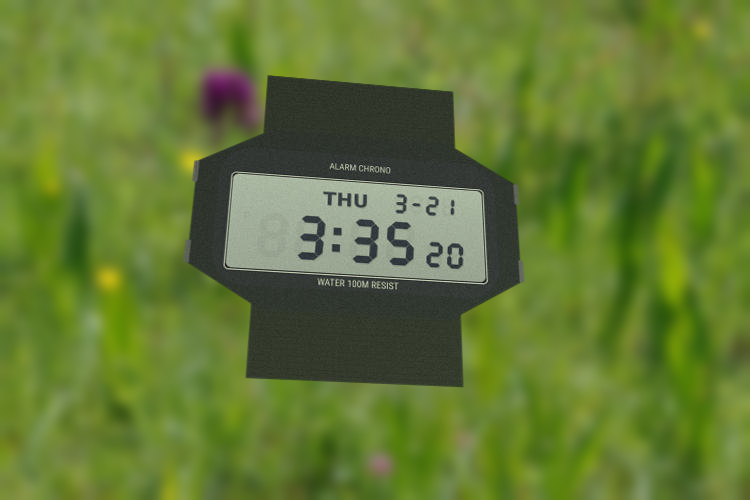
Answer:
3,35,20
